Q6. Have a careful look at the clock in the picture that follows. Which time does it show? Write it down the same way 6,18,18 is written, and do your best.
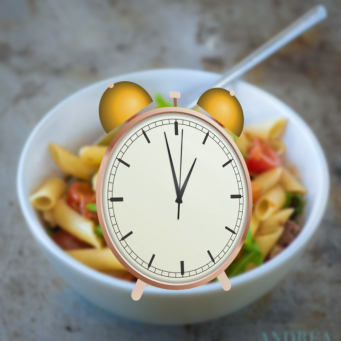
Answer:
12,58,01
